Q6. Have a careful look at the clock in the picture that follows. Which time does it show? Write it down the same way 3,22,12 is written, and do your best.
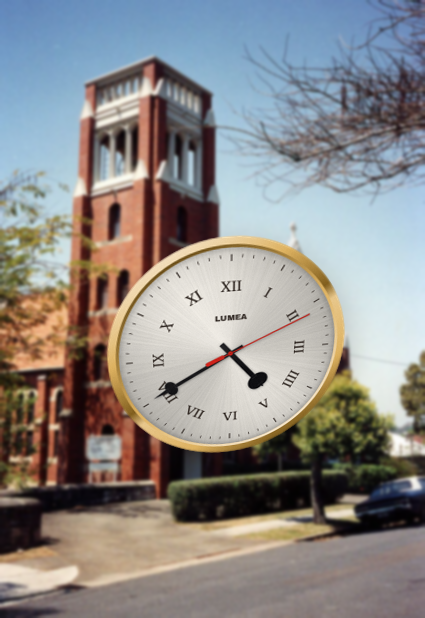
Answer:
4,40,11
